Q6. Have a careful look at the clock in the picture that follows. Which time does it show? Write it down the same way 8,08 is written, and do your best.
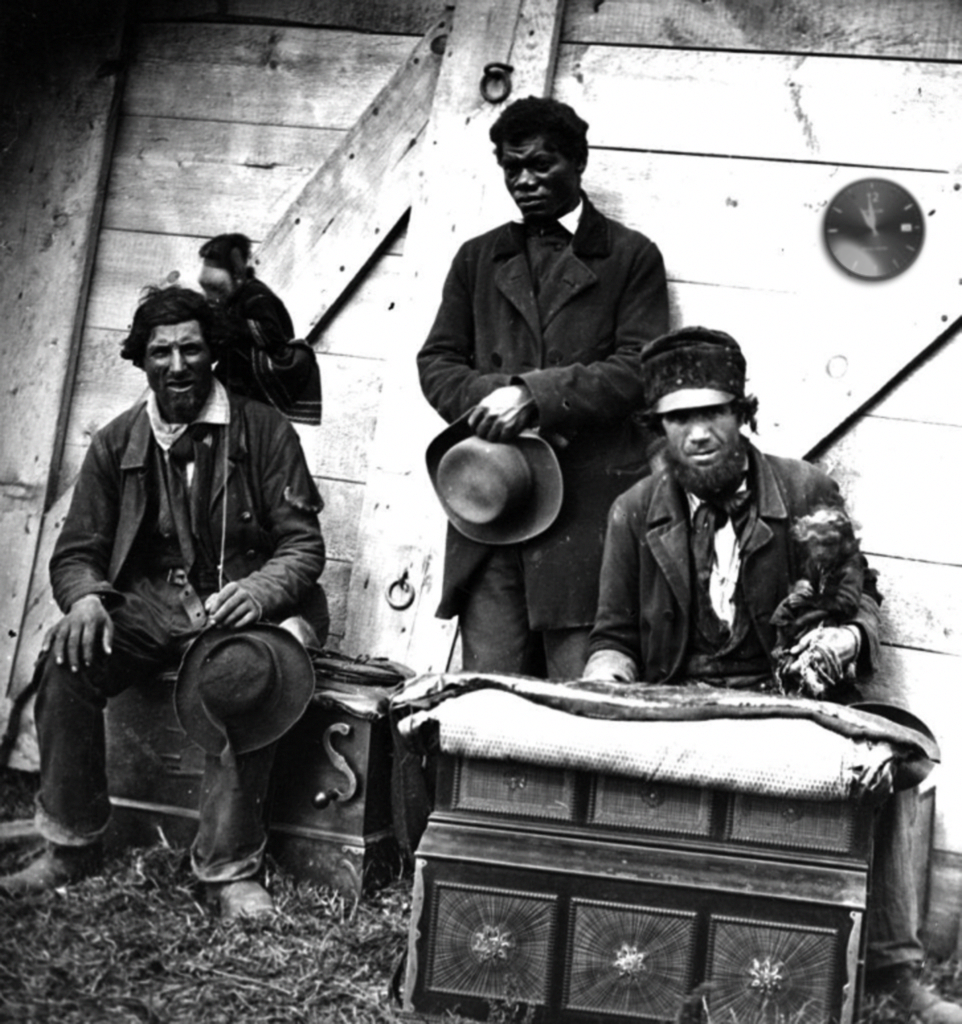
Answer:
10,59
